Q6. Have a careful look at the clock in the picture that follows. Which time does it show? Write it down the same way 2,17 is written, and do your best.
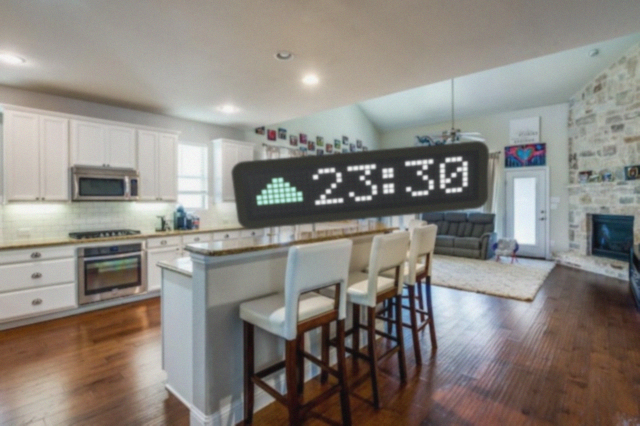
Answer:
23,30
